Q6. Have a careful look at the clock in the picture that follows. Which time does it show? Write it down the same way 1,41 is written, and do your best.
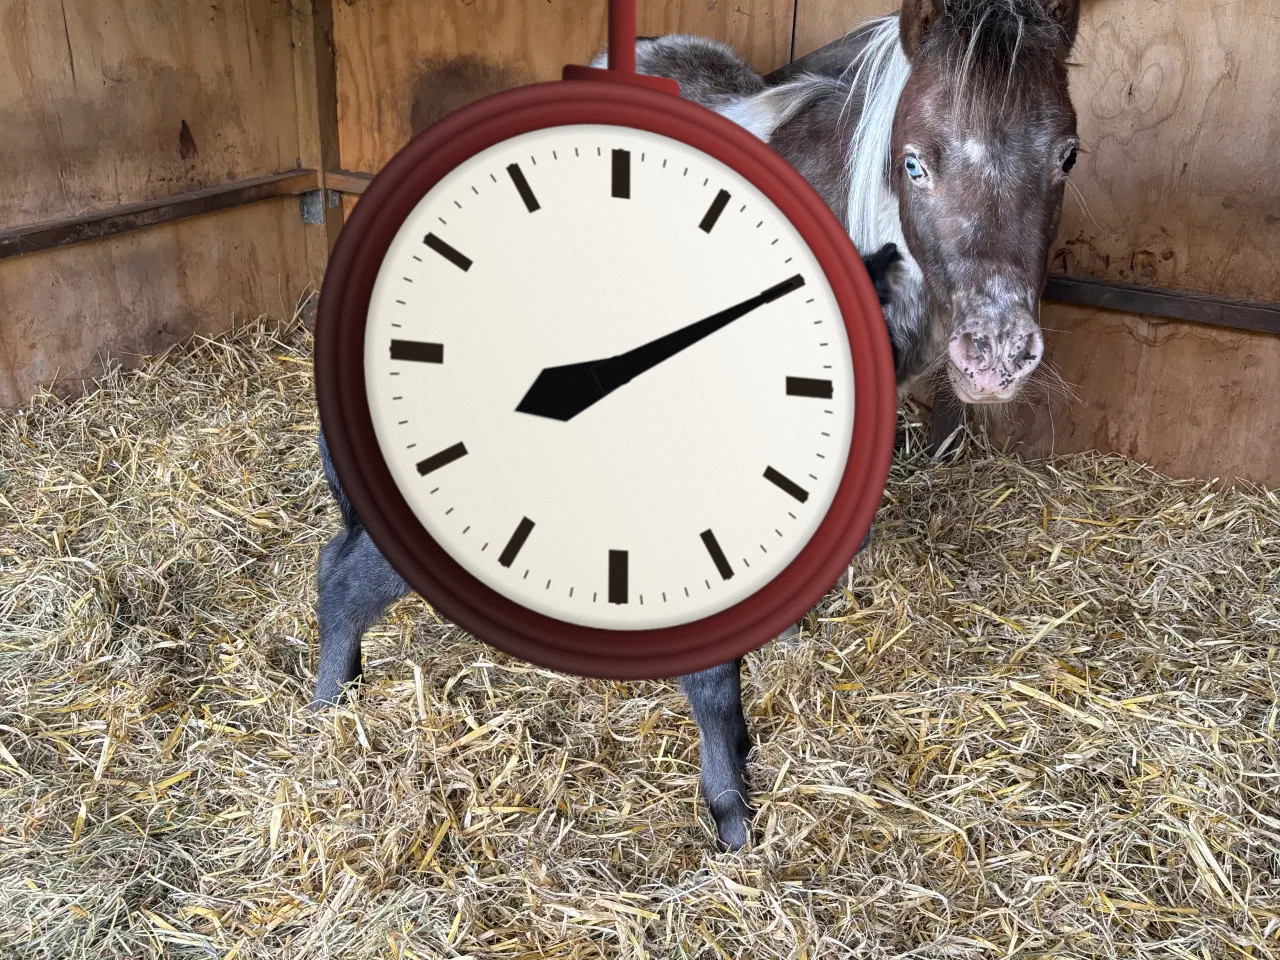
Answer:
8,10
